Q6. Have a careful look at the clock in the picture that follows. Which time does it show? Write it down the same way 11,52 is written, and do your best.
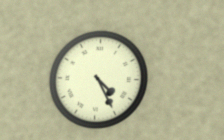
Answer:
4,25
